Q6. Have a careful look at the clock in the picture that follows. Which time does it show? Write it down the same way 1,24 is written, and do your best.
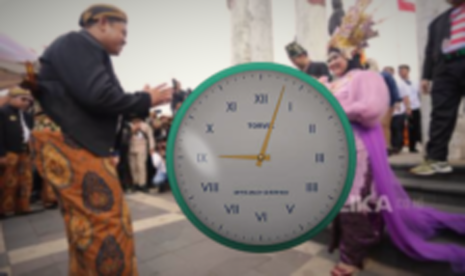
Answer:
9,03
